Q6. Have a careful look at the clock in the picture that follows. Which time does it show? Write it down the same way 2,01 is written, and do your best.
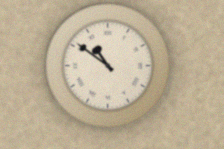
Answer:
10,51
